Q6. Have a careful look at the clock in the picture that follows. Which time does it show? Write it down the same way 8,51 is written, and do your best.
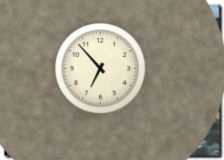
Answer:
6,53
